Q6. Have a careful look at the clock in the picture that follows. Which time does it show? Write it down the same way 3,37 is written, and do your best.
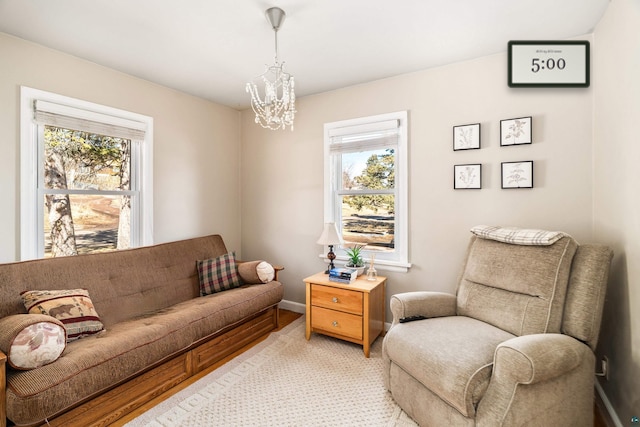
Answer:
5,00
